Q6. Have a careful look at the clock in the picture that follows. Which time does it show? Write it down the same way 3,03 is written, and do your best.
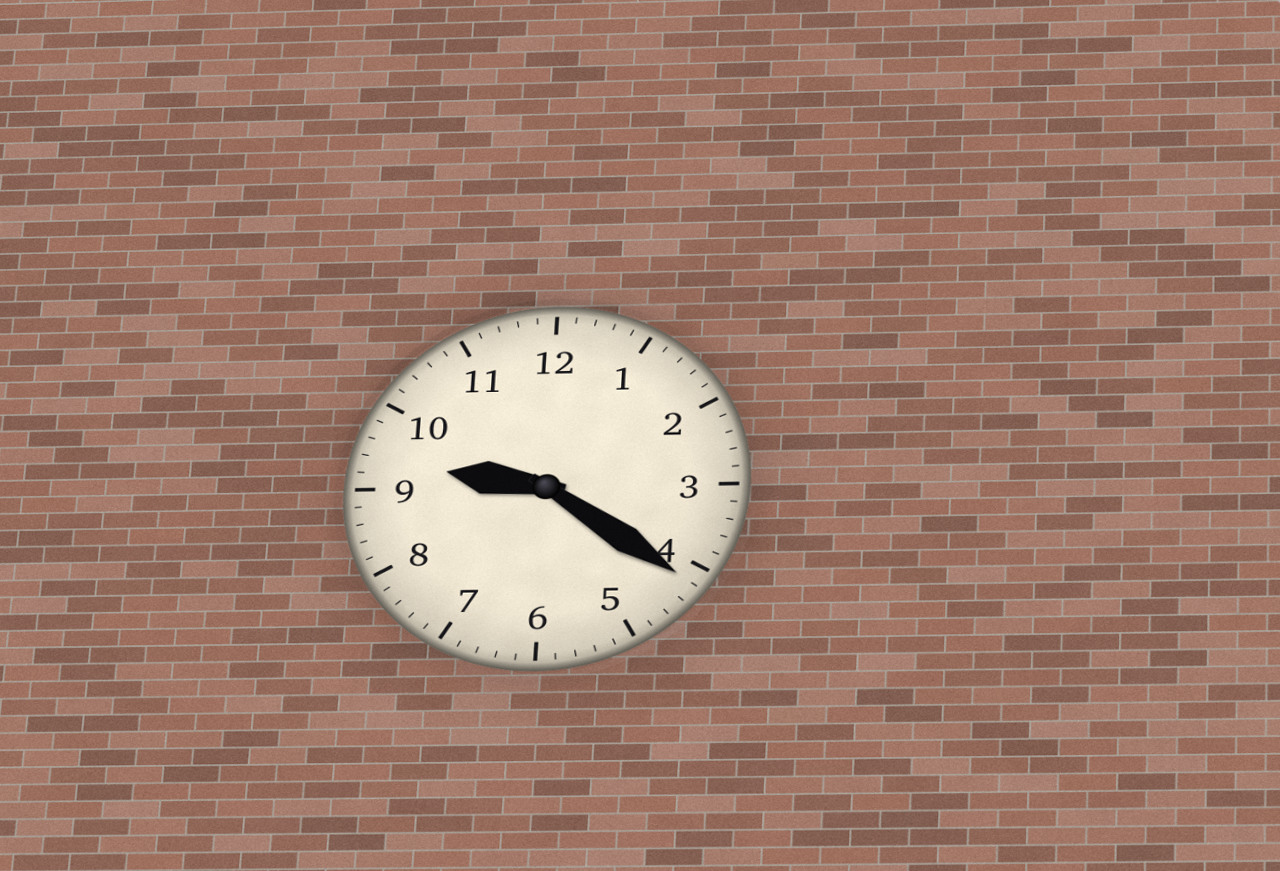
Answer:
9,21
